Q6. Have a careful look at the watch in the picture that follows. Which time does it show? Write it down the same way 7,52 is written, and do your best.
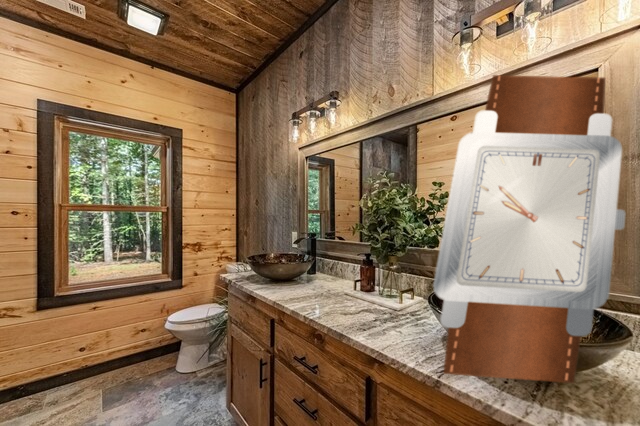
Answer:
9,52
